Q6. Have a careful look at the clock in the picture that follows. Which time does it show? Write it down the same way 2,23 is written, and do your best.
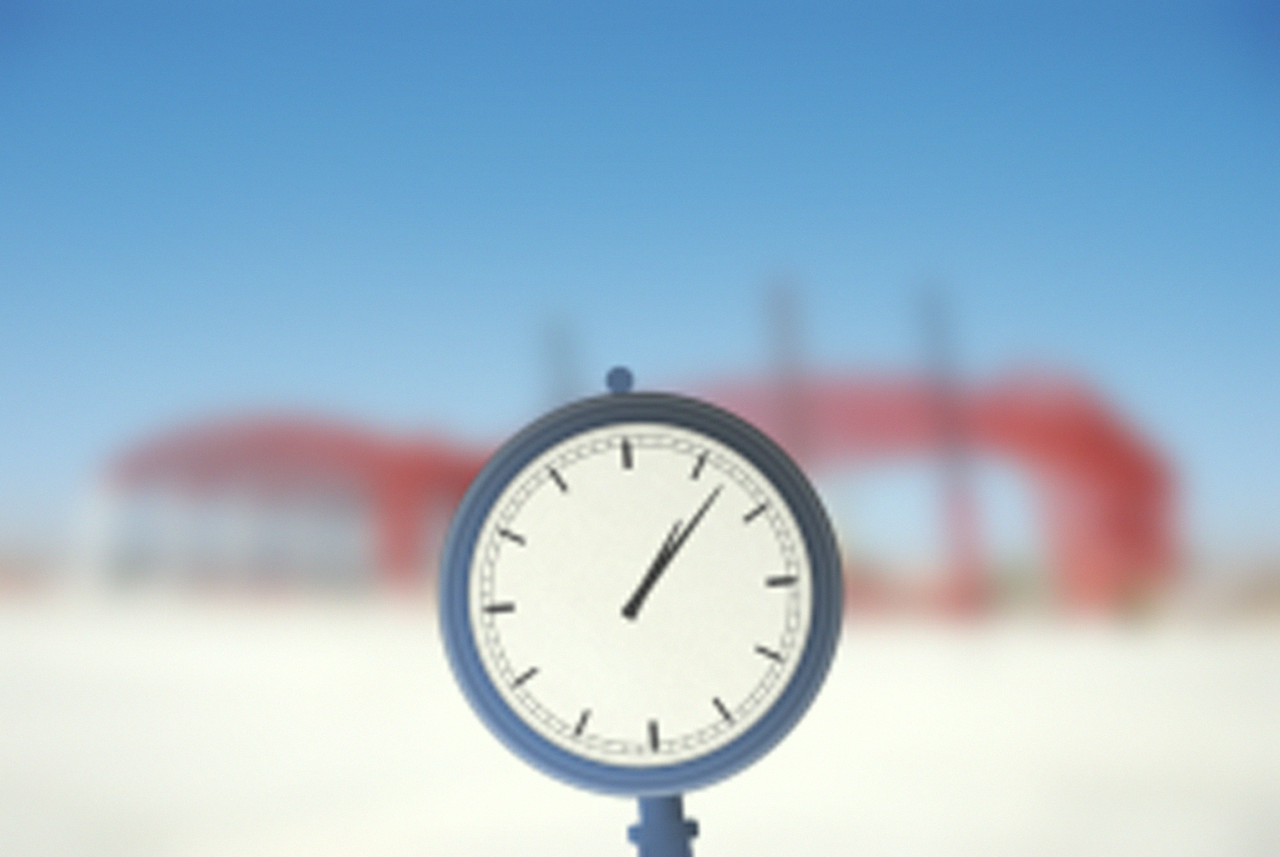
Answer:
1,07
